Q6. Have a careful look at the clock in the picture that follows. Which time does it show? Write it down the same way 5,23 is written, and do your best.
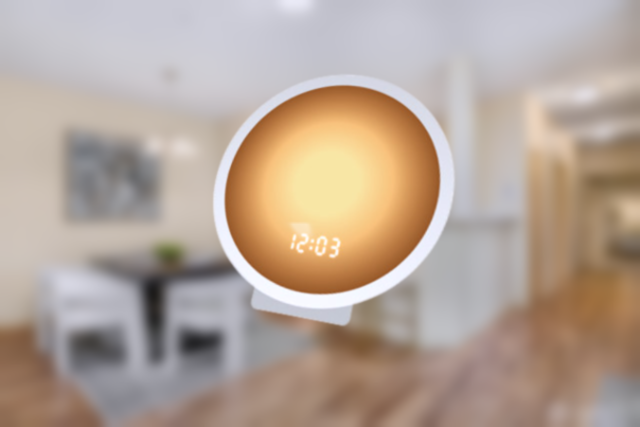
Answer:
12,03
